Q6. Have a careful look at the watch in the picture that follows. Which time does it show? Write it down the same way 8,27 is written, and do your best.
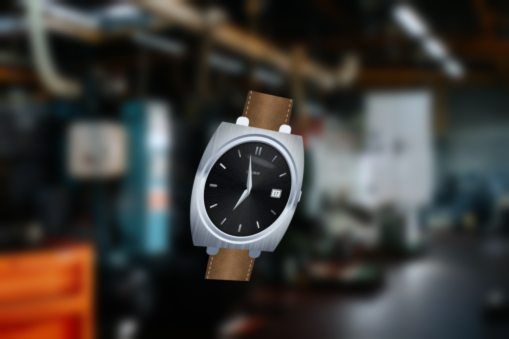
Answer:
6,58
